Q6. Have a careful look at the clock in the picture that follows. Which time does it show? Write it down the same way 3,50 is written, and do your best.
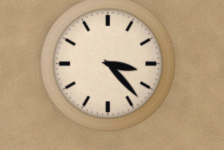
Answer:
3,23
